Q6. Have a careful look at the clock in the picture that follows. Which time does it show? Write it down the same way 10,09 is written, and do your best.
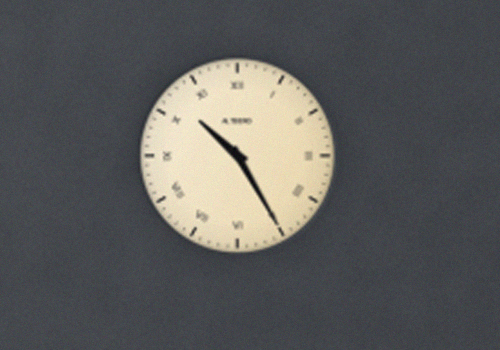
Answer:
10,25
